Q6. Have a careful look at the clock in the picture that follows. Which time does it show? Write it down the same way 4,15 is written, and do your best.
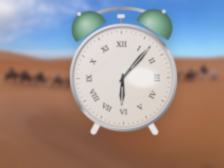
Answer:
6,07
